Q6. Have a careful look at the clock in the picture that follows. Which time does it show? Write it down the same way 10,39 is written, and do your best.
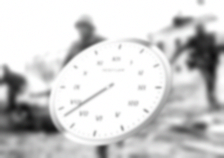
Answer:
7,38
